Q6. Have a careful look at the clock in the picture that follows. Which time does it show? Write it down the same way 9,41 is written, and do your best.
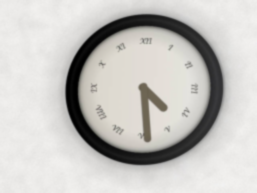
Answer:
4,29
